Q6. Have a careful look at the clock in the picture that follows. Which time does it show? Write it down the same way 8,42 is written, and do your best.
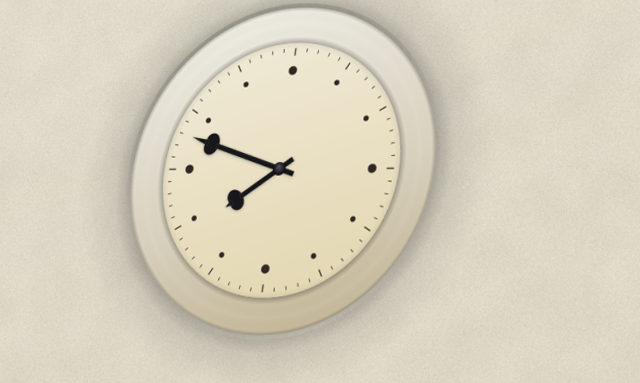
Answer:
7,48
